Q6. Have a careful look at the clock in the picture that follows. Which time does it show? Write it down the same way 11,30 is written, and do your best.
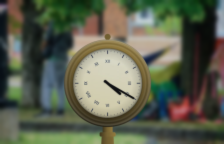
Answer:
4,20
